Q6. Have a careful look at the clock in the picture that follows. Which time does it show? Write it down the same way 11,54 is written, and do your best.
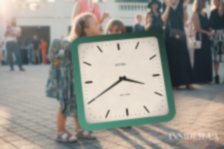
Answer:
3,40
